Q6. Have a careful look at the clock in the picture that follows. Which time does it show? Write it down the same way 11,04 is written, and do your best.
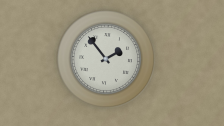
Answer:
1,53
